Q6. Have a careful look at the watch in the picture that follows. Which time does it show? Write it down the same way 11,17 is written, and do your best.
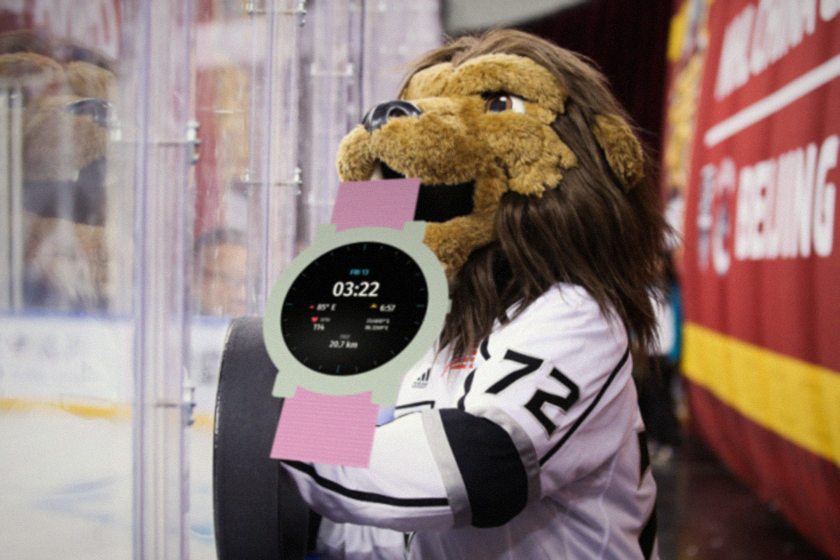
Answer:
3,22
